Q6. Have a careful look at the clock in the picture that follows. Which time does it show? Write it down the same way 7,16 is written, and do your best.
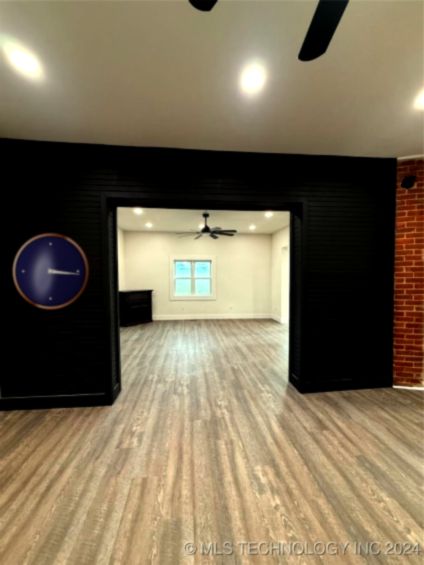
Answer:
3,16
